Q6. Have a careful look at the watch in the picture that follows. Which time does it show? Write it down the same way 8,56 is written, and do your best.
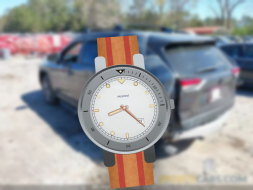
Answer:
8,23
